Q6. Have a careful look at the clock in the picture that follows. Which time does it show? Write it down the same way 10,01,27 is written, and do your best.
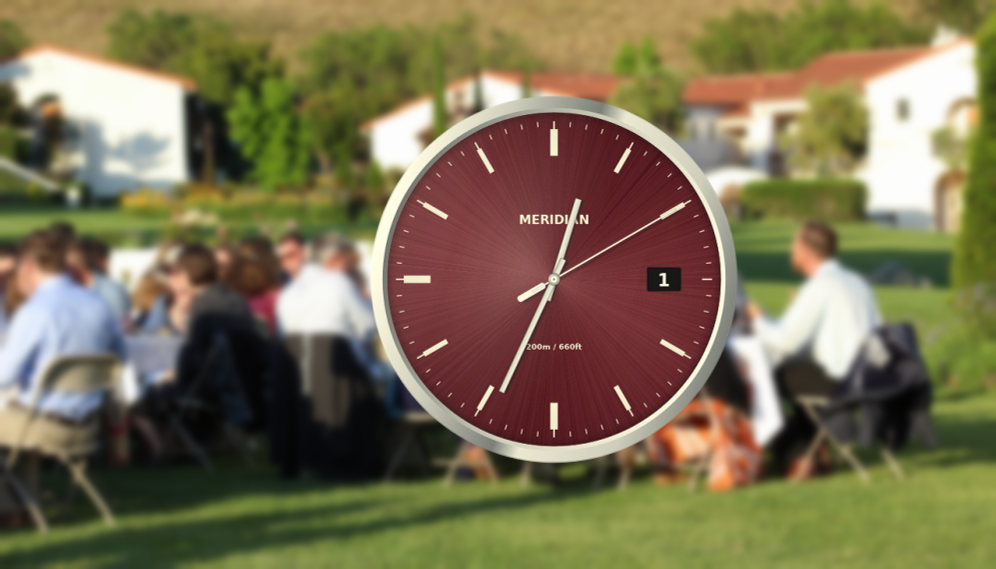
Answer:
12,34,10
